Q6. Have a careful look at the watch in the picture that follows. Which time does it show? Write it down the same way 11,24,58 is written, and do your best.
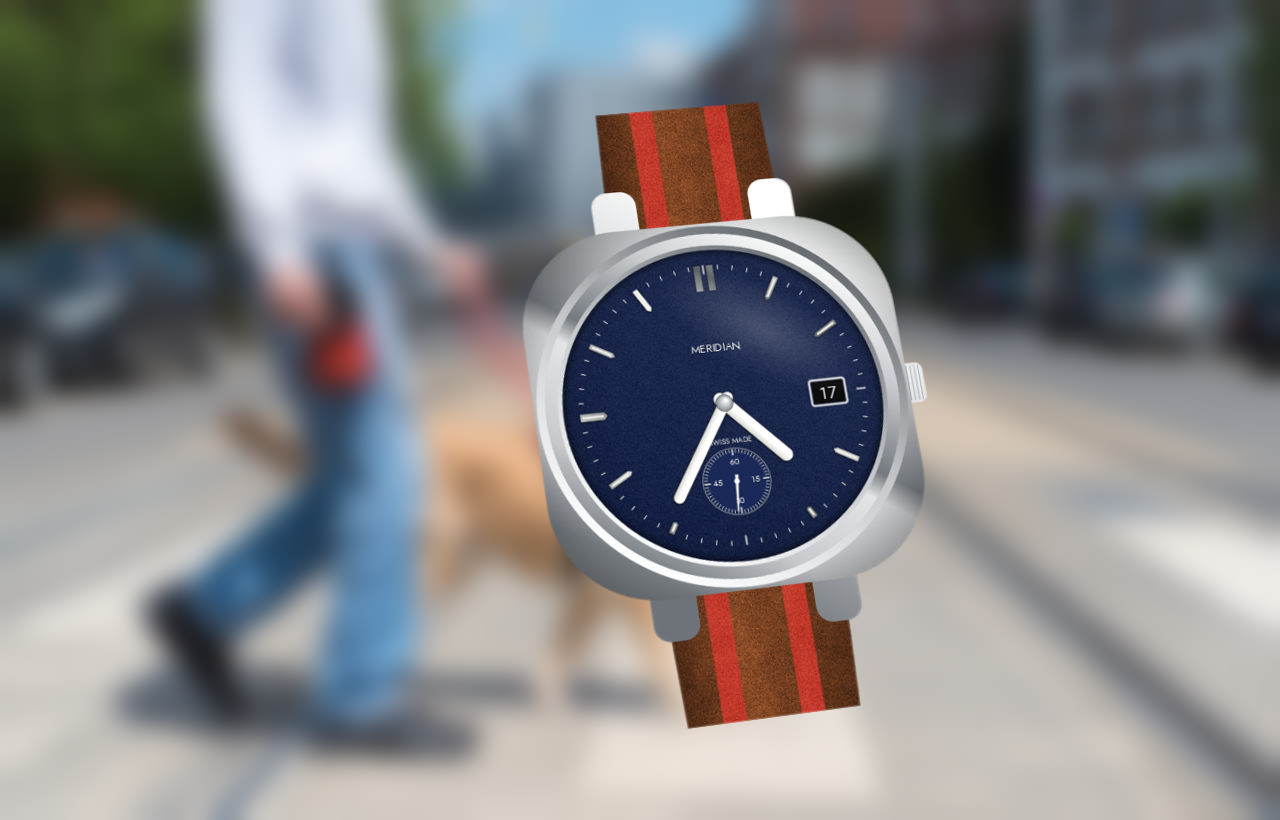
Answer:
4,35,31
